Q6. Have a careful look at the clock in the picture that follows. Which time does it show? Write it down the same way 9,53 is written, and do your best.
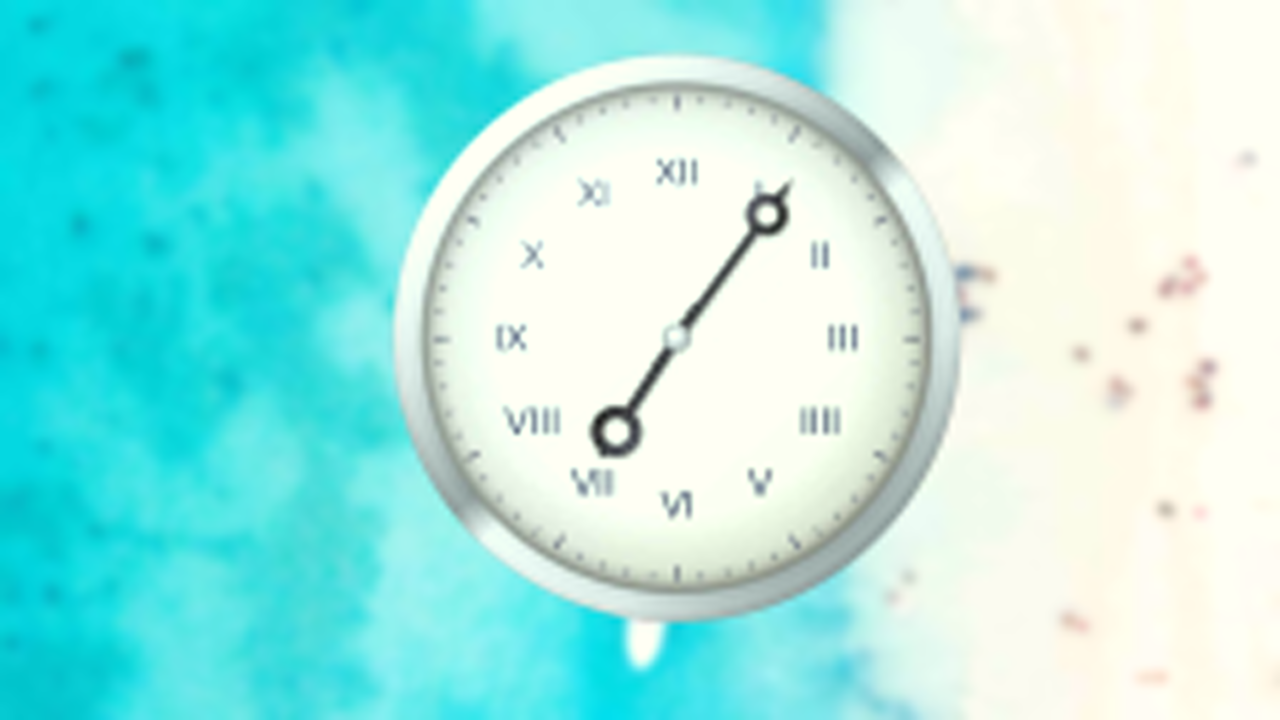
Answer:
7,06
